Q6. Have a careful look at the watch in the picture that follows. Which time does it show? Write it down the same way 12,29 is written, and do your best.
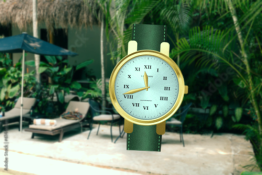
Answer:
11,42
